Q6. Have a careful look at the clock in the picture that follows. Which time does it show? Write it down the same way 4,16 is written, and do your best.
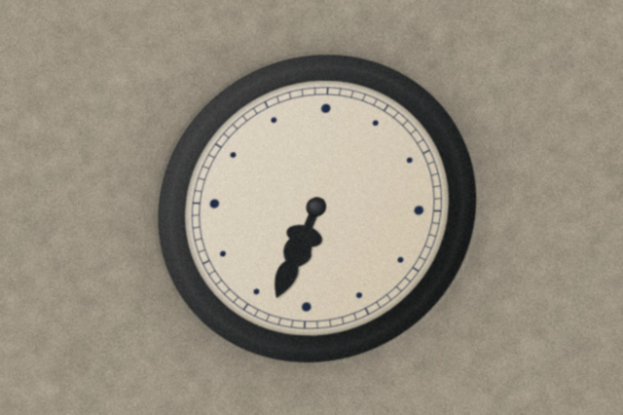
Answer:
6,33
